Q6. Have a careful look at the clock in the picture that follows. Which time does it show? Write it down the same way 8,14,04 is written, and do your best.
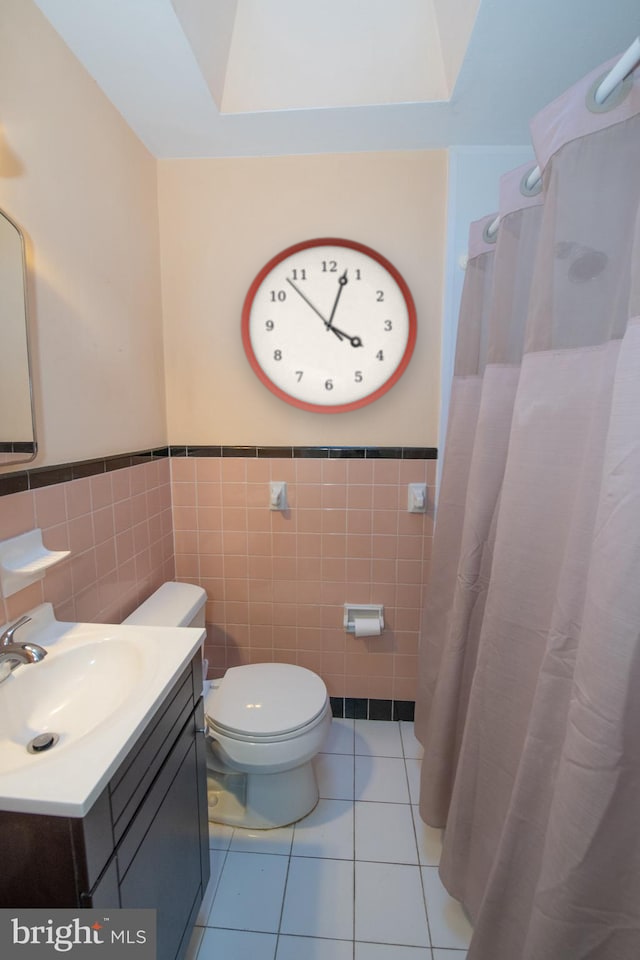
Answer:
4,02,53
